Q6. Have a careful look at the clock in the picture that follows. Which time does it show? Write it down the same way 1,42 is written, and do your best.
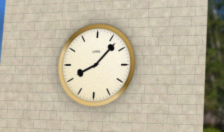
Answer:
8,07
